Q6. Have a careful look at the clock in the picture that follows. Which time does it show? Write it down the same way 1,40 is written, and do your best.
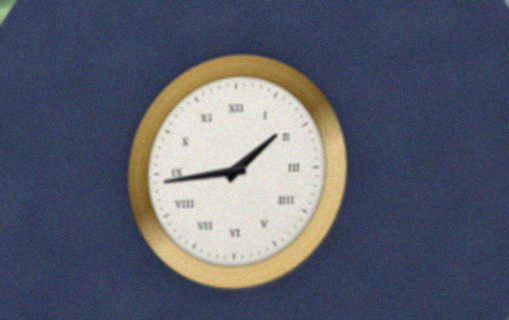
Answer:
1,44
